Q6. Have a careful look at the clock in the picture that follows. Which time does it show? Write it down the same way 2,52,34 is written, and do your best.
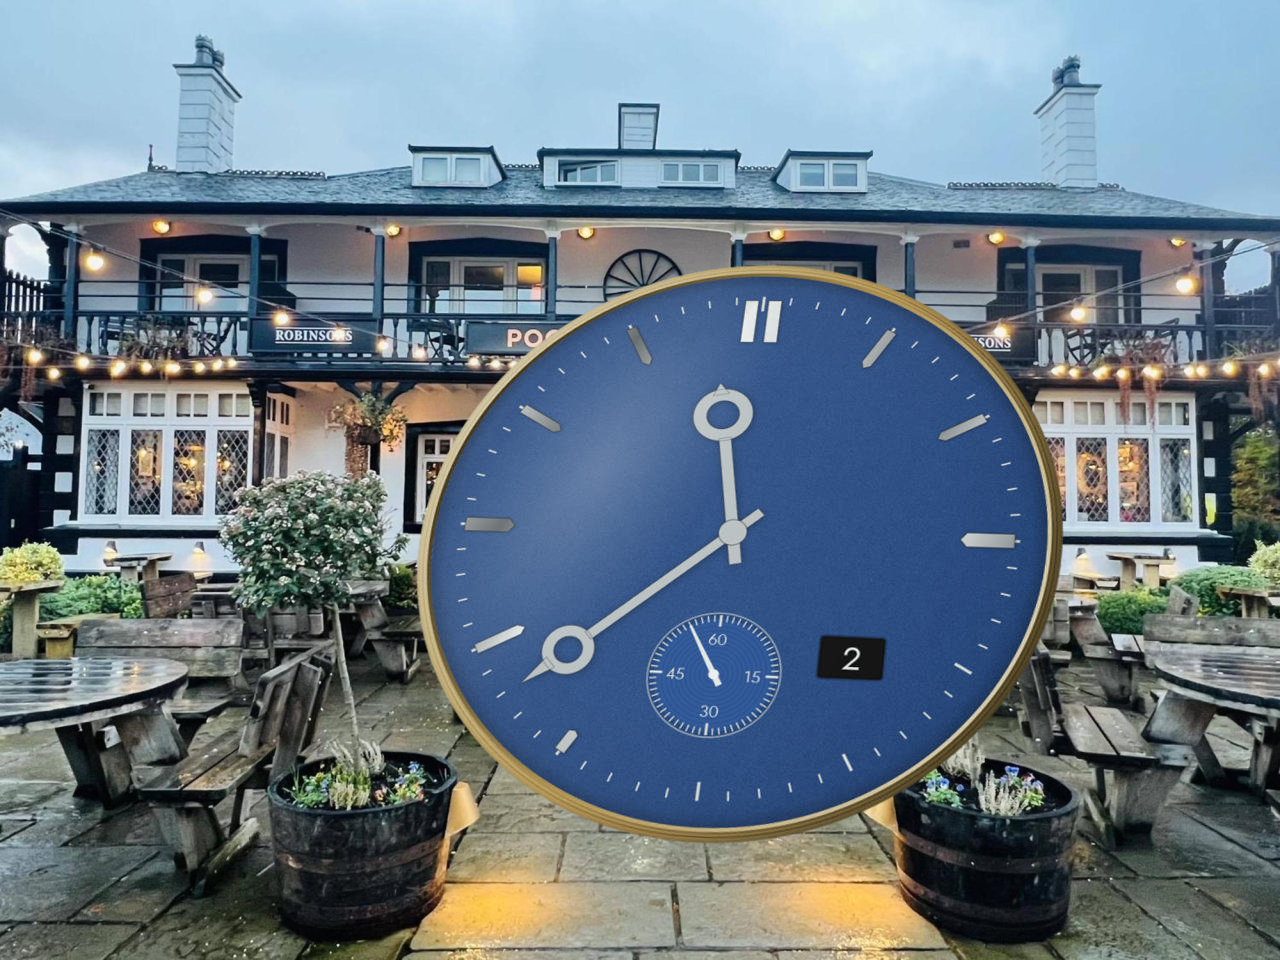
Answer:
11,37,55
